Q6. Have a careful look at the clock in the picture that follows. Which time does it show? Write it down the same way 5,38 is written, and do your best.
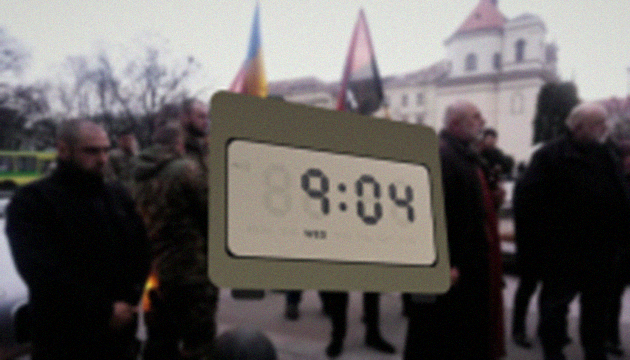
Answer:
9,04
